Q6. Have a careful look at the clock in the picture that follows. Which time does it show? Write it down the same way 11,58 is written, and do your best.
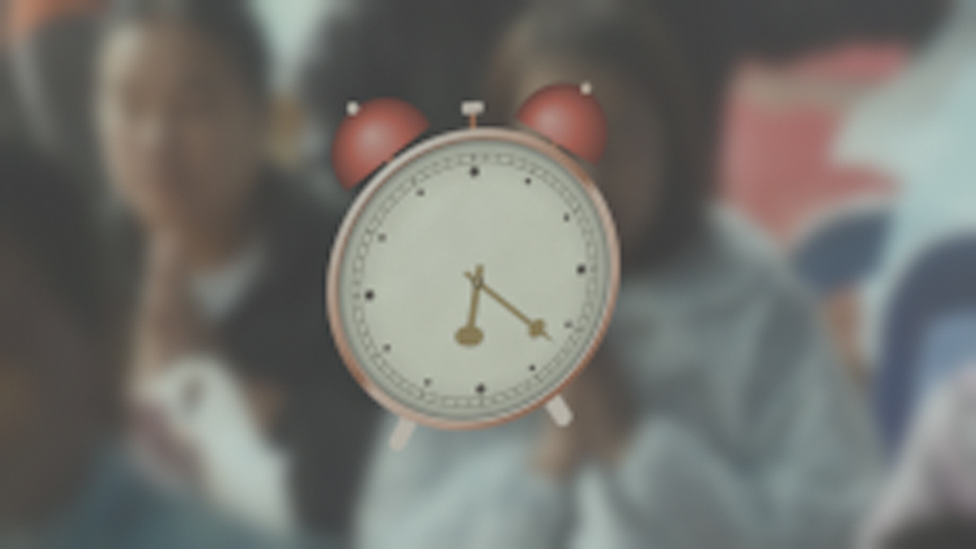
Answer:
6,22
